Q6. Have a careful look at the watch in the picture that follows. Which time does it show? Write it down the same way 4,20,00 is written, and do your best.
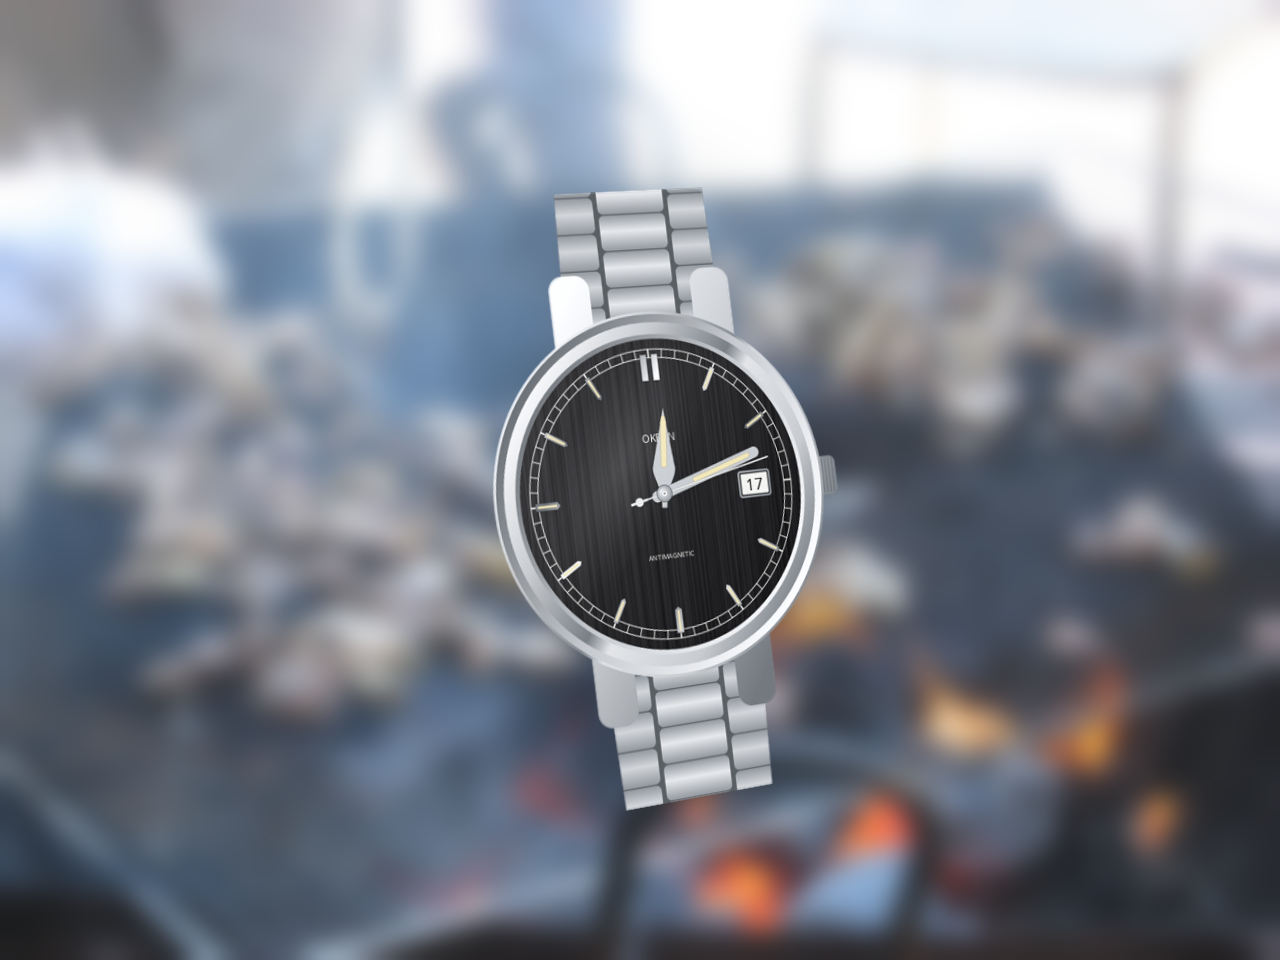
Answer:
12,12,13
